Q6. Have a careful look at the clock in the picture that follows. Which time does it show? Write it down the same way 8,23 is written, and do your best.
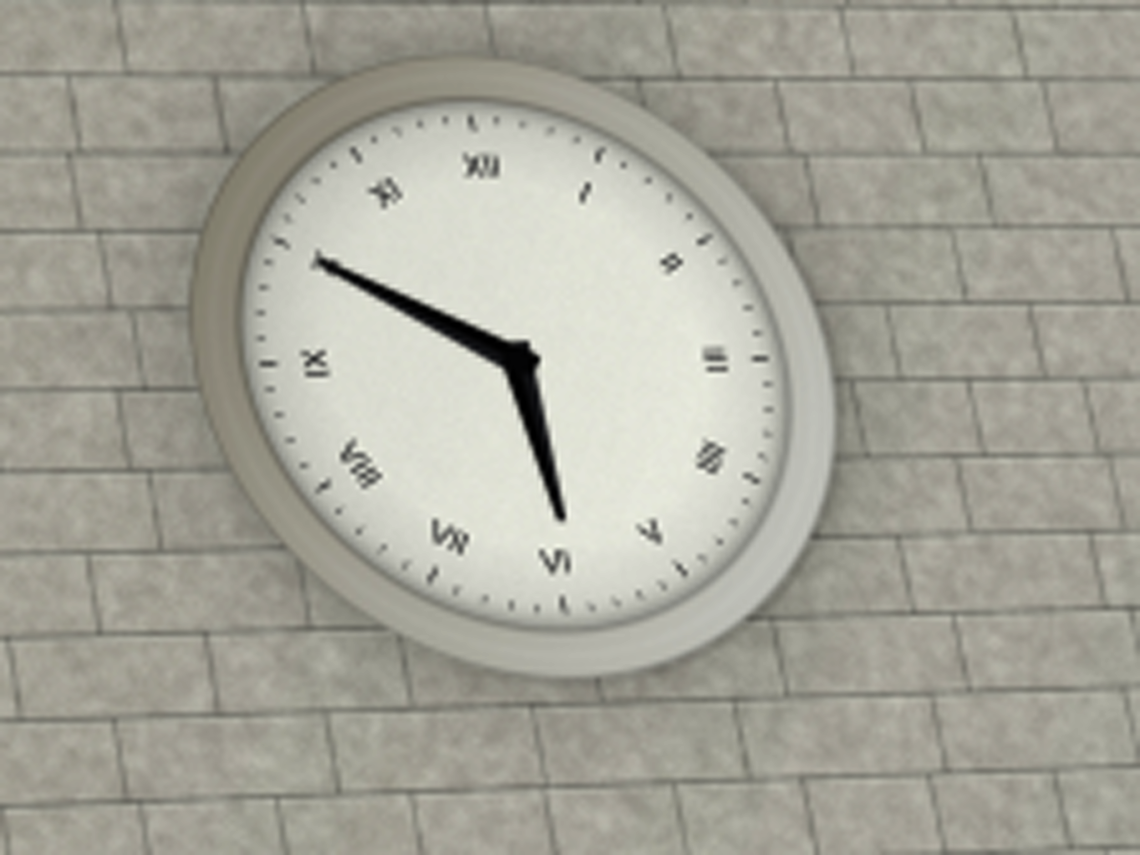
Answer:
5,50
